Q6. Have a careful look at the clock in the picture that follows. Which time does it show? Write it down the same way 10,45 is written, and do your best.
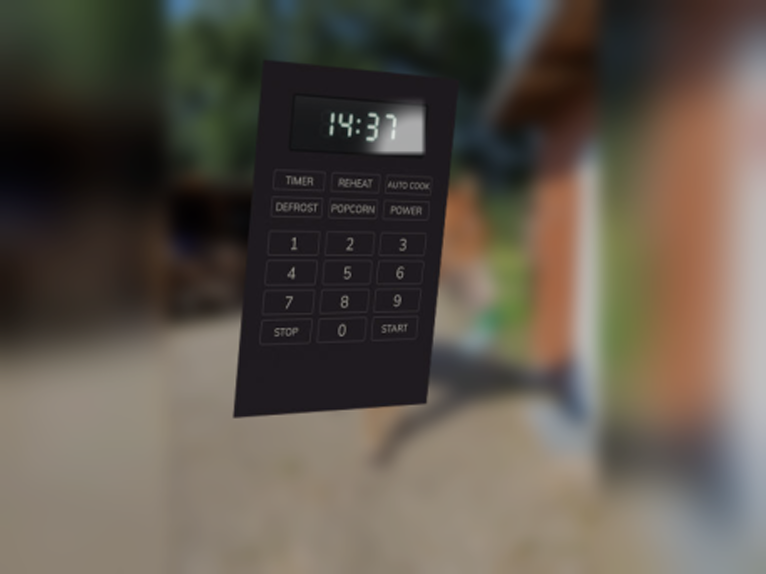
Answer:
14,37
